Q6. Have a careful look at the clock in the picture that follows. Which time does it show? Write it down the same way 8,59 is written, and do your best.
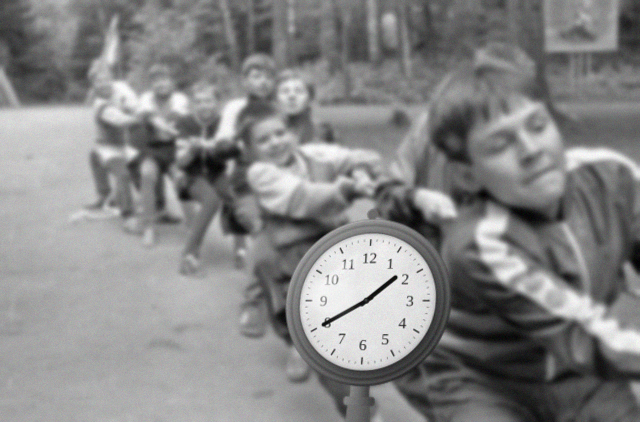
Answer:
1,40
